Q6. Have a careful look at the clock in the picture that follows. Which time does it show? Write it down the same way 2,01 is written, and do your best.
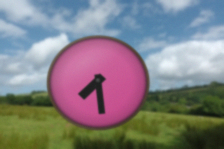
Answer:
7,29
